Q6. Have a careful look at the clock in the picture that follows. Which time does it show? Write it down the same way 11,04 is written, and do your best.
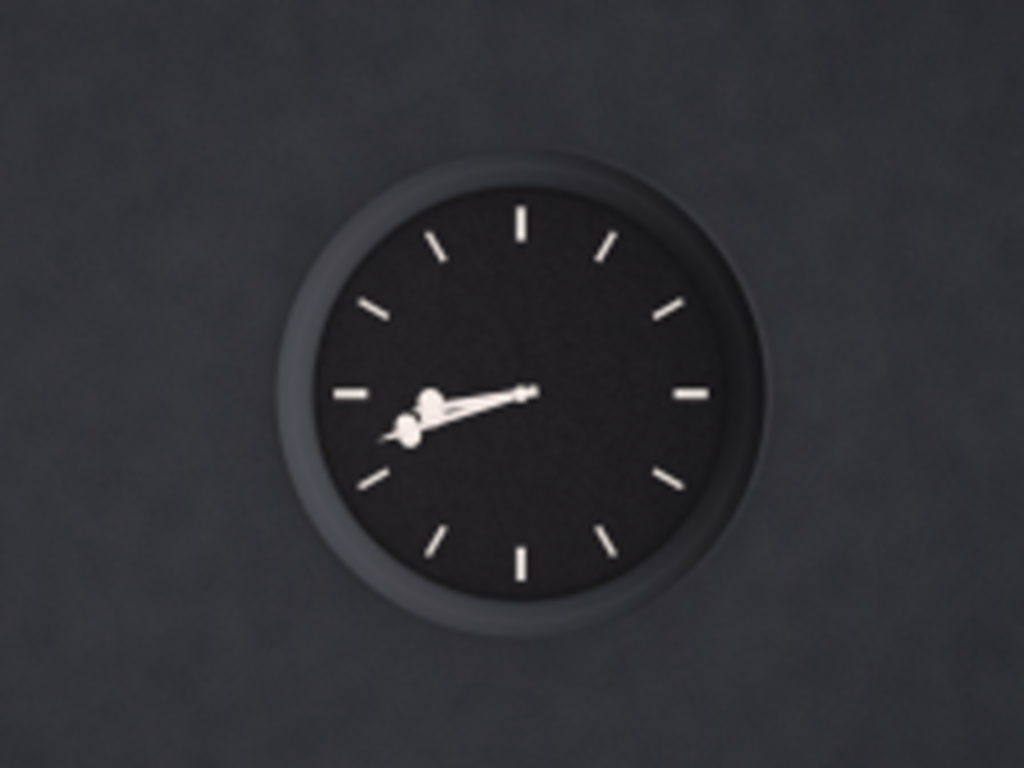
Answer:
8,42
